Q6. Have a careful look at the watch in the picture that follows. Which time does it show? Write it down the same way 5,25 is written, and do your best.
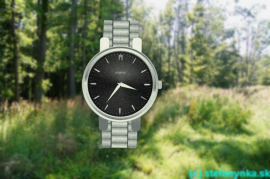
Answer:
3,36
